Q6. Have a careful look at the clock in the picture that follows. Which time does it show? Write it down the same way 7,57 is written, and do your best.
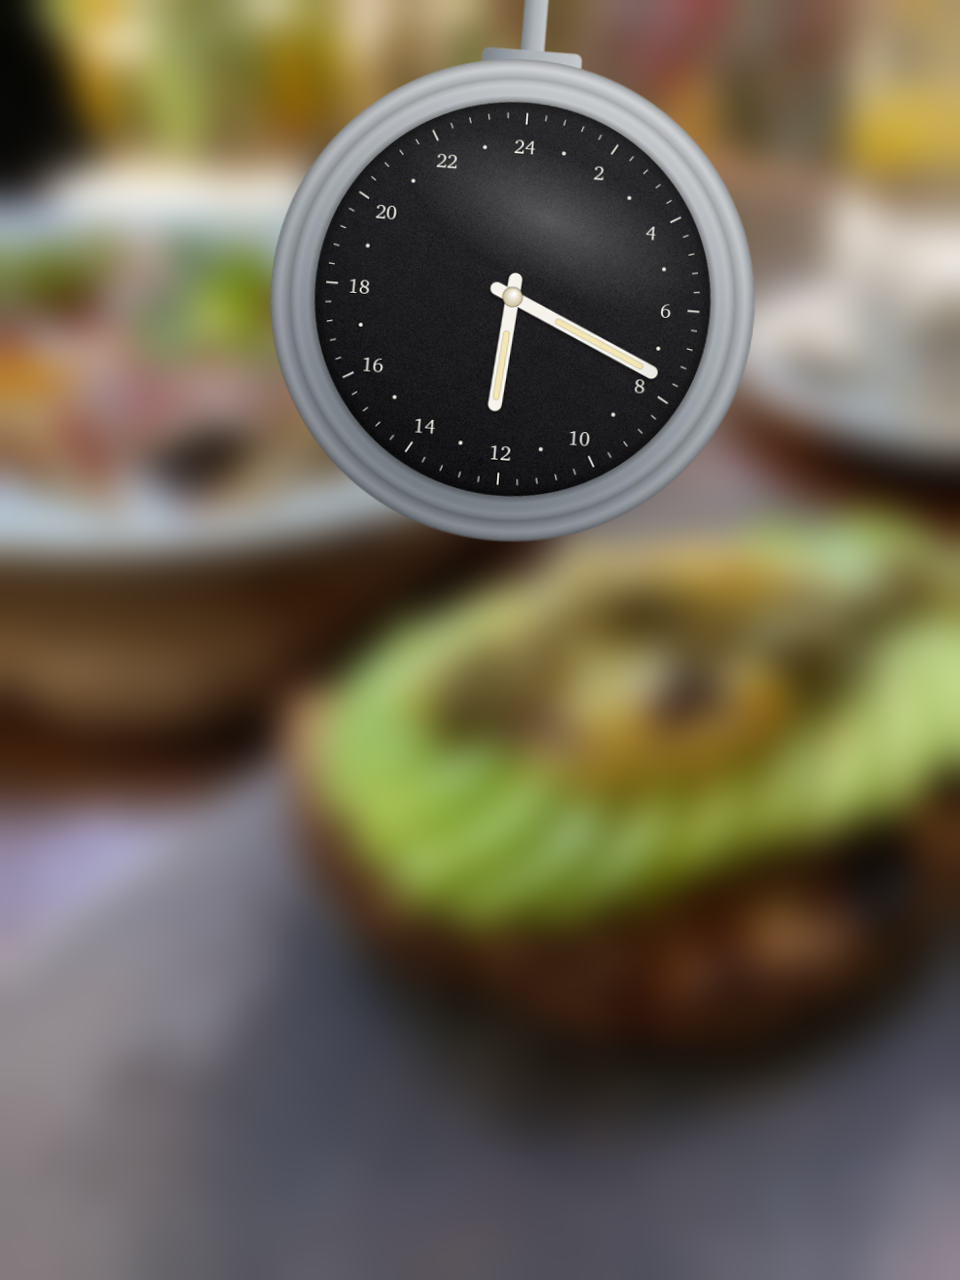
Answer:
12,19
